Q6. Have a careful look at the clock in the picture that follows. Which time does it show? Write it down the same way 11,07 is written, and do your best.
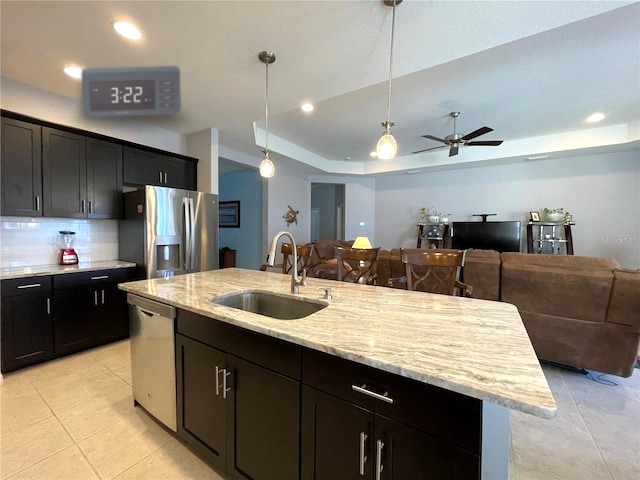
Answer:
3,22
